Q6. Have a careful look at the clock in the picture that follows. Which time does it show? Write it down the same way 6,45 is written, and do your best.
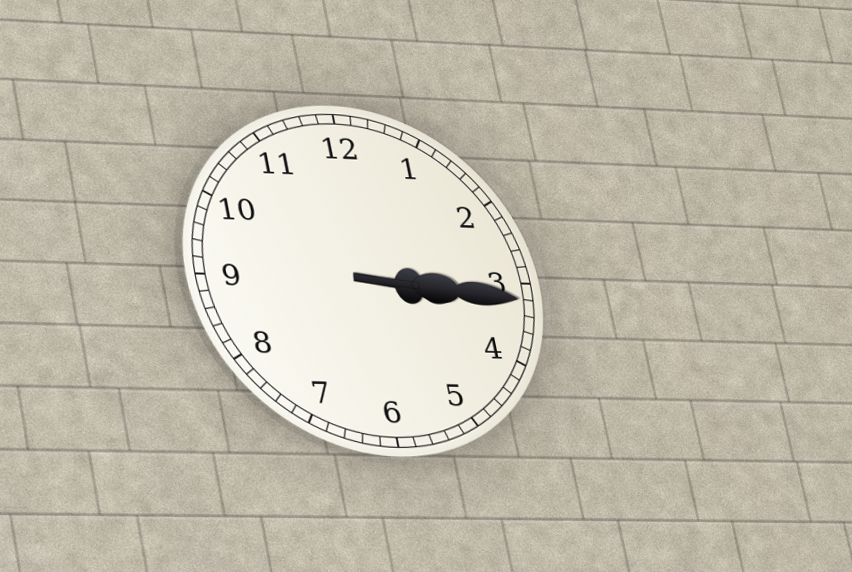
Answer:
3,16
